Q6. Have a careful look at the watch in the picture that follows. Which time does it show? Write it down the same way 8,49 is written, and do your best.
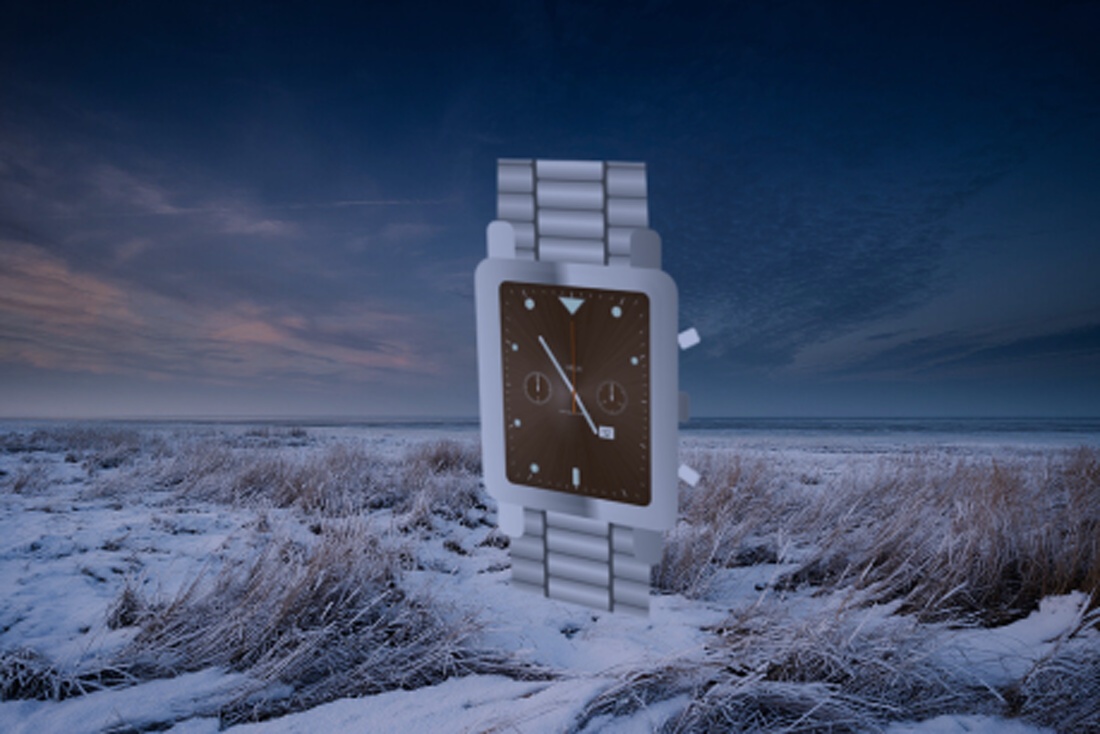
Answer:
4,54
